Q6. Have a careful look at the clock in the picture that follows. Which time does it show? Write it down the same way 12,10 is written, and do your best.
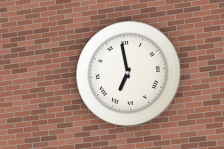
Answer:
6,59
